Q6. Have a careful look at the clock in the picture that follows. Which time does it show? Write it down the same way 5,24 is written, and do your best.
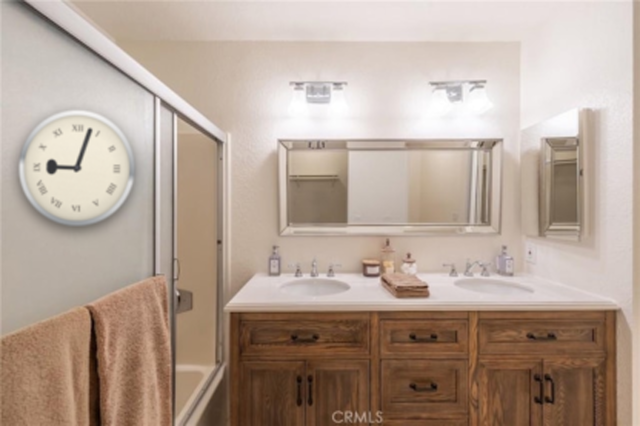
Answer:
9,03
